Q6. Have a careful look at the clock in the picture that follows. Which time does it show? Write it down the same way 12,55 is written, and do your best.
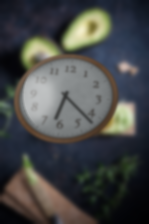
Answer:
6,22
